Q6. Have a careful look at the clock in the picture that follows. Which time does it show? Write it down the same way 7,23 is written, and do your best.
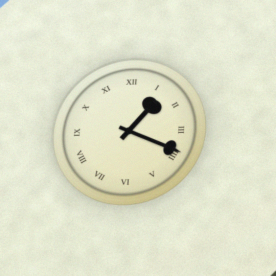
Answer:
1,19
